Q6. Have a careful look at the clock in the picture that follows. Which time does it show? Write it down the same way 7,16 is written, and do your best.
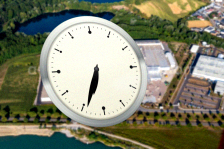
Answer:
6,34
